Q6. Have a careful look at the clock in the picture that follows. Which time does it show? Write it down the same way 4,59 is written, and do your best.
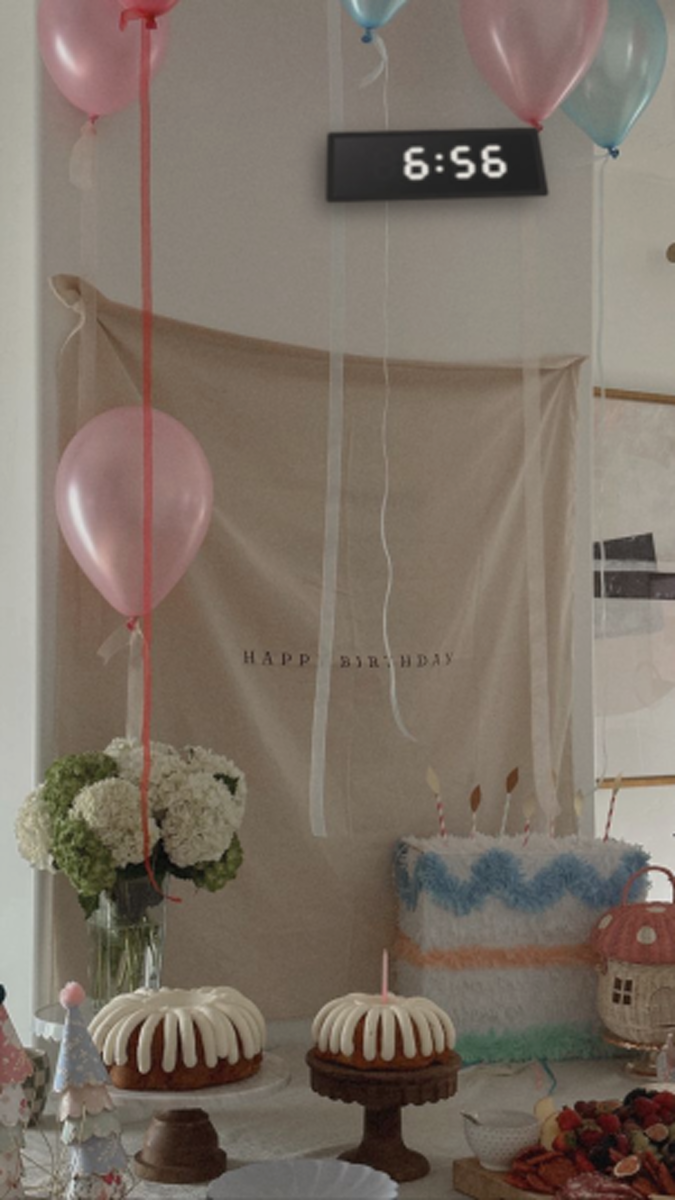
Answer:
6,56
